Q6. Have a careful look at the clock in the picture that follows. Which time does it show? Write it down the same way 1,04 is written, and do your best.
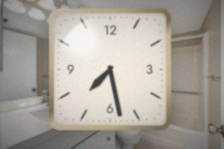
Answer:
7,28
